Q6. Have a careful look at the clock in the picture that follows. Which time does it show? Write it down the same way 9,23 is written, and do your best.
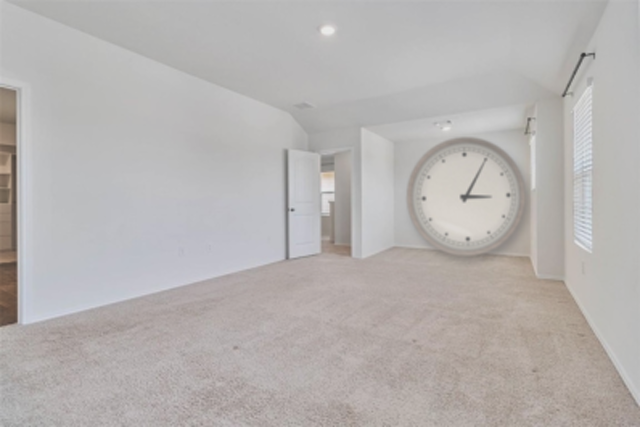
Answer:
3,05
